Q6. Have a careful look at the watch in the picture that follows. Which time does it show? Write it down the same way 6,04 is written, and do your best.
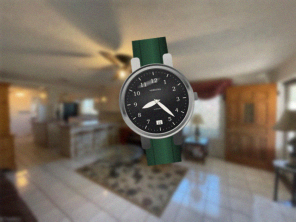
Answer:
8,23
